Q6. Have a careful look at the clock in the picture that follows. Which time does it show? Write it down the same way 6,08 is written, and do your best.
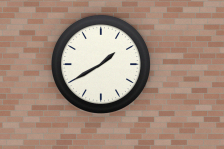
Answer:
1,40
